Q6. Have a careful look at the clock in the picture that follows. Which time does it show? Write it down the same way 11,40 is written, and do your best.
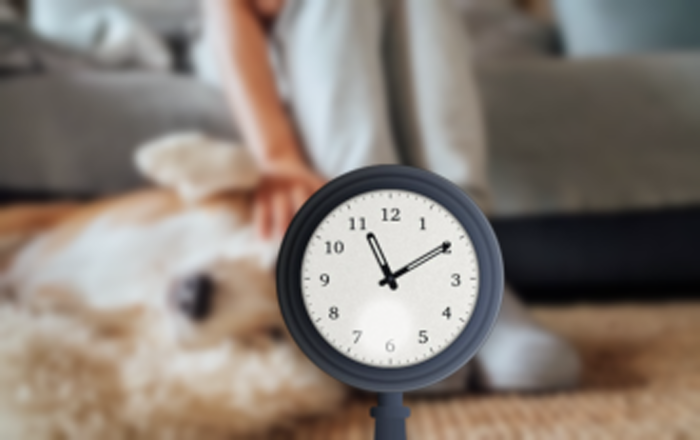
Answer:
11,10
